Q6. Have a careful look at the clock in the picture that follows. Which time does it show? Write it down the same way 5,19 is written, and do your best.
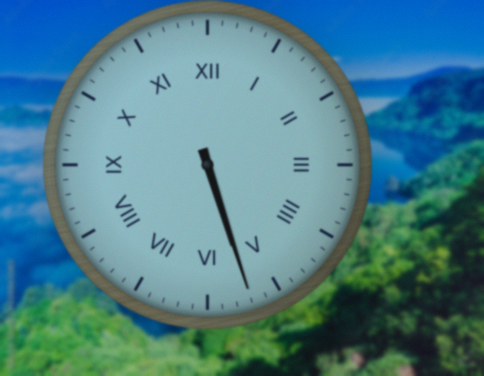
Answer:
5,27
